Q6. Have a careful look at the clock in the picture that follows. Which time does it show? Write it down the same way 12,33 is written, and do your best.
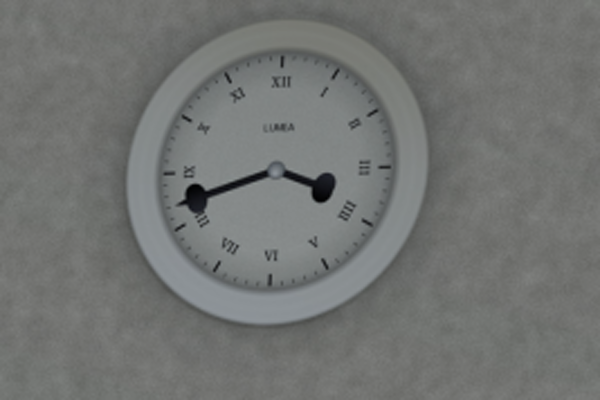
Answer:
3,42
